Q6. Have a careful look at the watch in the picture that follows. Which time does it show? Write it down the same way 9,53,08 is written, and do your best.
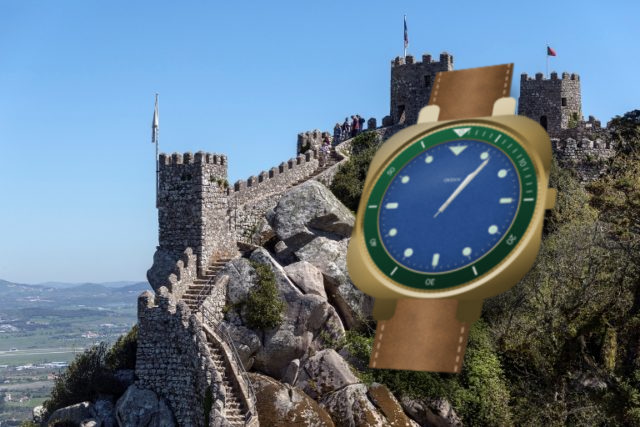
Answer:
1,06,06
